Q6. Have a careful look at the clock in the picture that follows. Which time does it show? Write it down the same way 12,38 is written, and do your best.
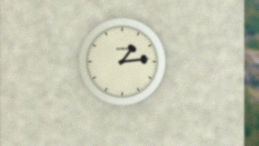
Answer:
1,14
